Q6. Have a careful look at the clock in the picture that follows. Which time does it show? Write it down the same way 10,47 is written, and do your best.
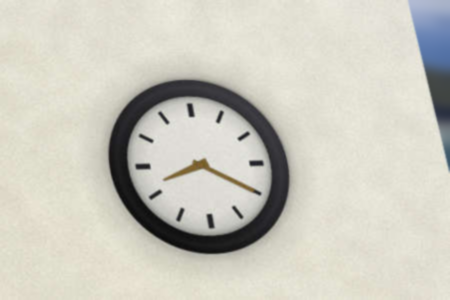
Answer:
8,20
